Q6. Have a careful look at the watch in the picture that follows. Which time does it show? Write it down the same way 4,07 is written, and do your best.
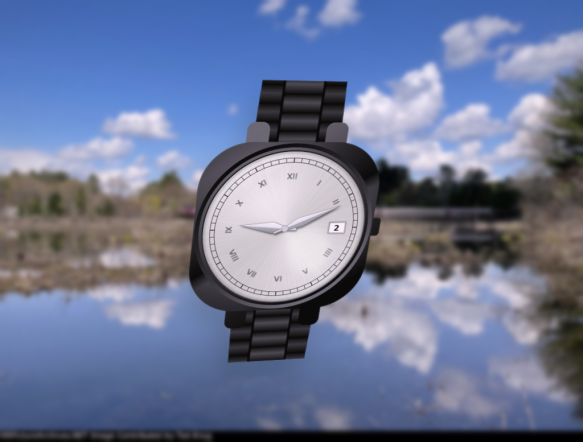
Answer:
9,11
